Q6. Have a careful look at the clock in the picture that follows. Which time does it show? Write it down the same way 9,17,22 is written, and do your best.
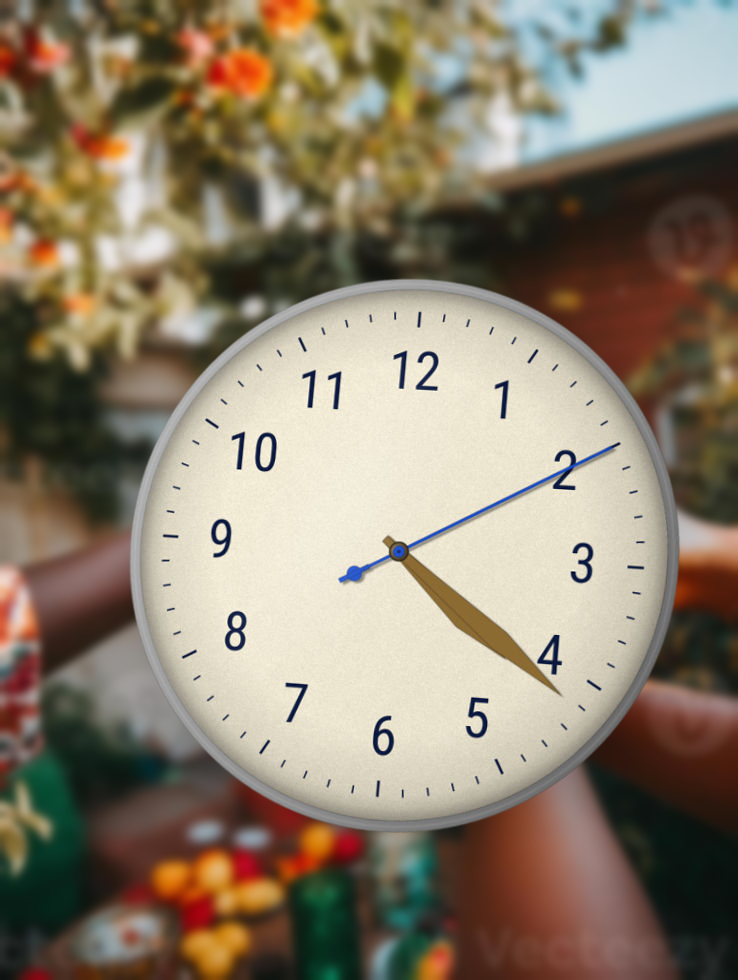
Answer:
4,21,10
